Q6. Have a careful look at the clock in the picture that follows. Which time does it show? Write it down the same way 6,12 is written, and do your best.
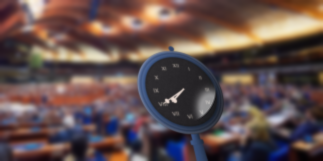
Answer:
7,40
